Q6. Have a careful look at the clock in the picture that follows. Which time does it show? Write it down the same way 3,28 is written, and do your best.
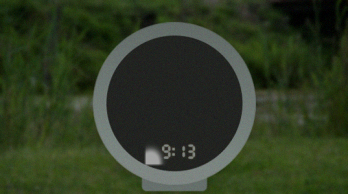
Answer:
9,13
